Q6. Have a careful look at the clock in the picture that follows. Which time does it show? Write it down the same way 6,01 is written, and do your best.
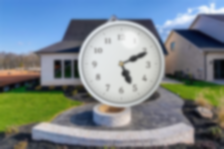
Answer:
5,11
